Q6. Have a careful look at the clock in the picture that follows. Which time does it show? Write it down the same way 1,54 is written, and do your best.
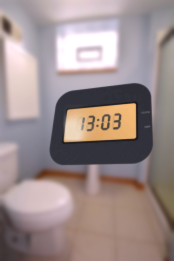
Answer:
13,03
